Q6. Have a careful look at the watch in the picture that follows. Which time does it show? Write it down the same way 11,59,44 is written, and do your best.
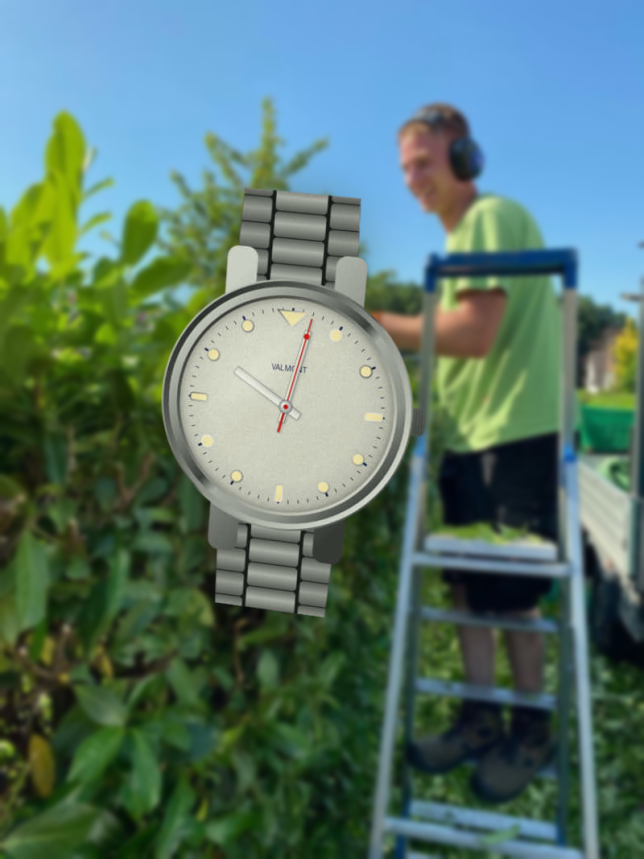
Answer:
10,02,02
